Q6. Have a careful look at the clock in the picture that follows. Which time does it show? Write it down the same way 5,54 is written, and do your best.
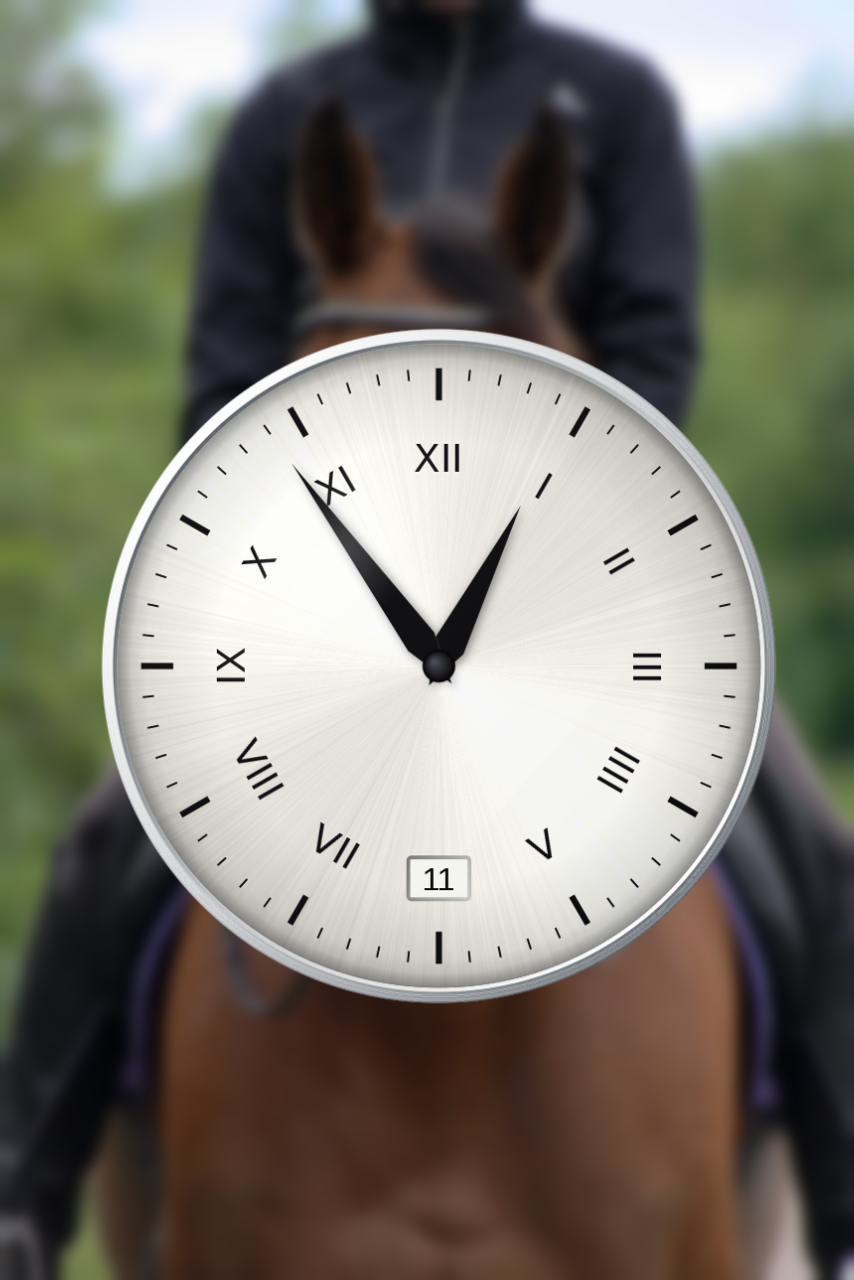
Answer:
12,54
